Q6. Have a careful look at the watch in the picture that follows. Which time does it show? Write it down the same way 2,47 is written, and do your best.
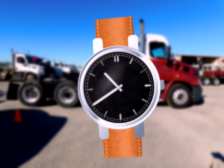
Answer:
10,40
